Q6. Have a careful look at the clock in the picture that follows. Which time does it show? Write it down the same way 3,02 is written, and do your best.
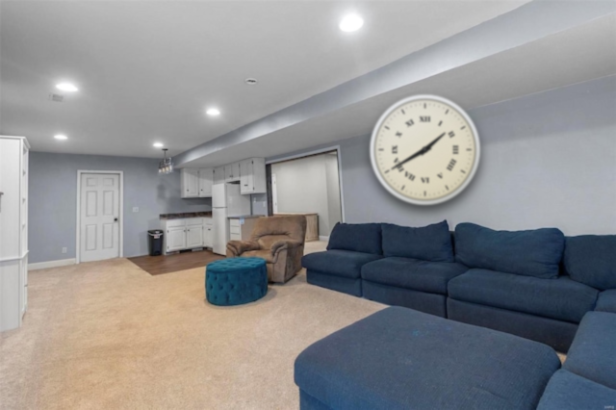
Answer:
1,40
